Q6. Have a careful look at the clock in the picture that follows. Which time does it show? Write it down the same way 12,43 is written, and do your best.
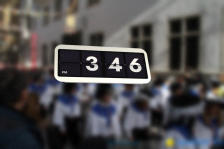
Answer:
3,46
